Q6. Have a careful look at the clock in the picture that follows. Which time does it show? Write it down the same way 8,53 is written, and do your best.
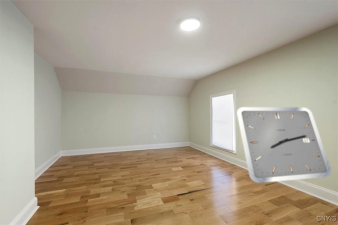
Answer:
8,13
